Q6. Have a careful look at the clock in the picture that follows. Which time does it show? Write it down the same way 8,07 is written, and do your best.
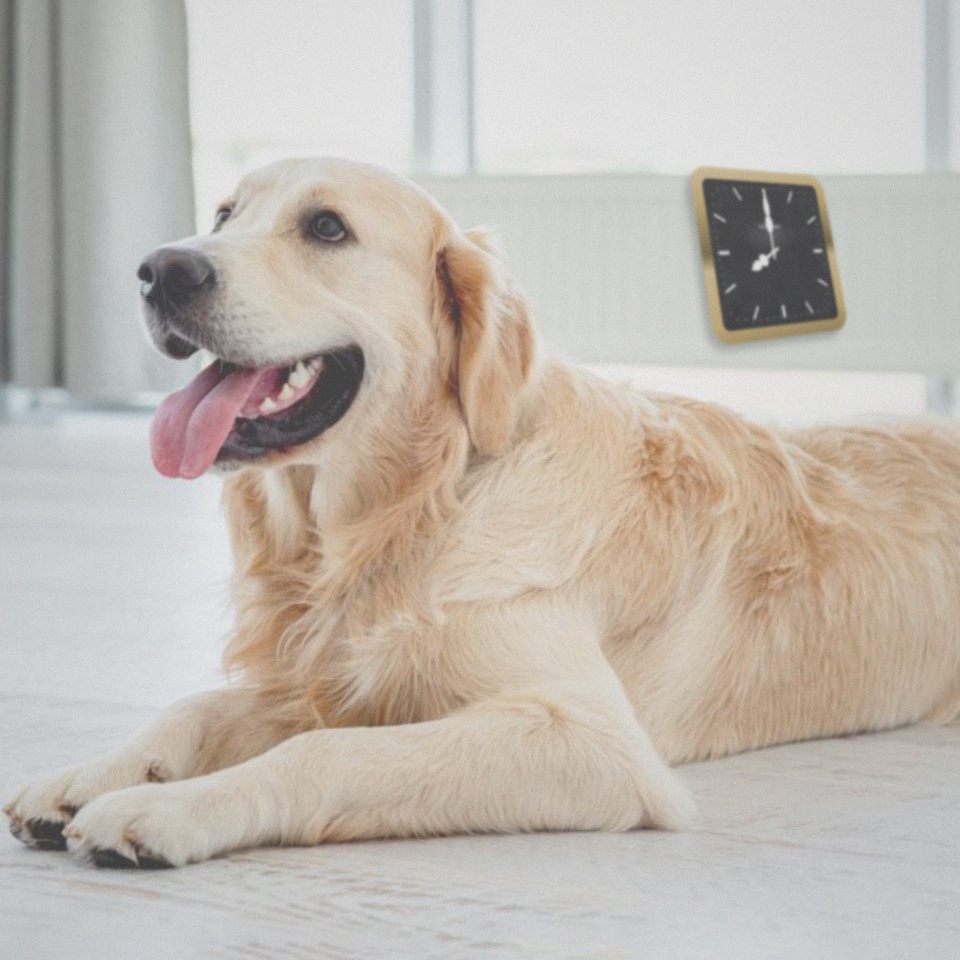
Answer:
8,00
